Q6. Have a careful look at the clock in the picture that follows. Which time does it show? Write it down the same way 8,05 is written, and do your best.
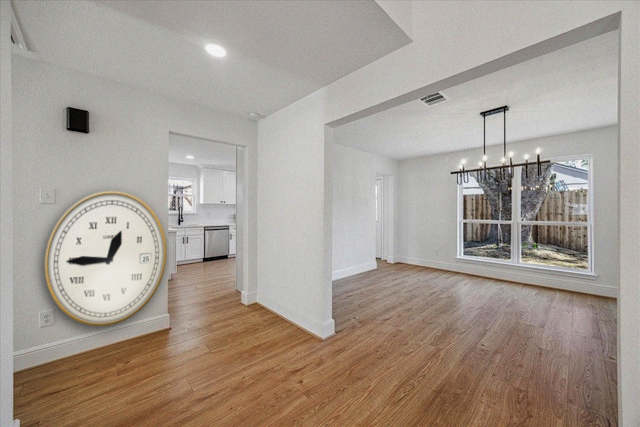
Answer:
12,45
